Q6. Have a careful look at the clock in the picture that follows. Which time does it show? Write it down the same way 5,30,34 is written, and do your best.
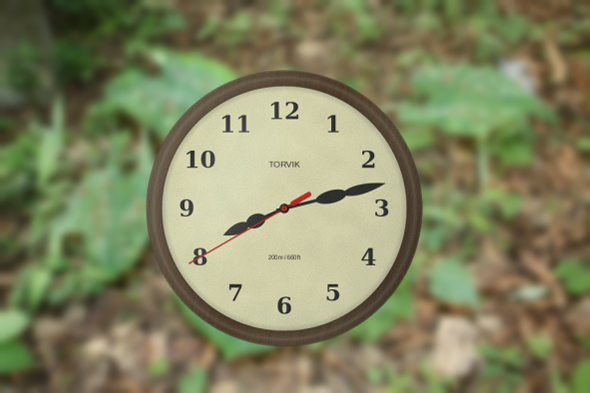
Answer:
8,12,40
